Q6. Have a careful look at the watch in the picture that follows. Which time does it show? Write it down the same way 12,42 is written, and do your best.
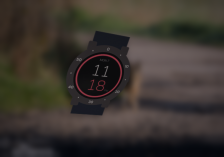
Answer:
11,18
